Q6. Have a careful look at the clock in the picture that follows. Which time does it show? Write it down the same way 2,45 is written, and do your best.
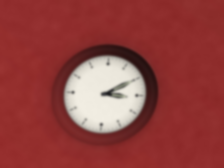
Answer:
3,10
